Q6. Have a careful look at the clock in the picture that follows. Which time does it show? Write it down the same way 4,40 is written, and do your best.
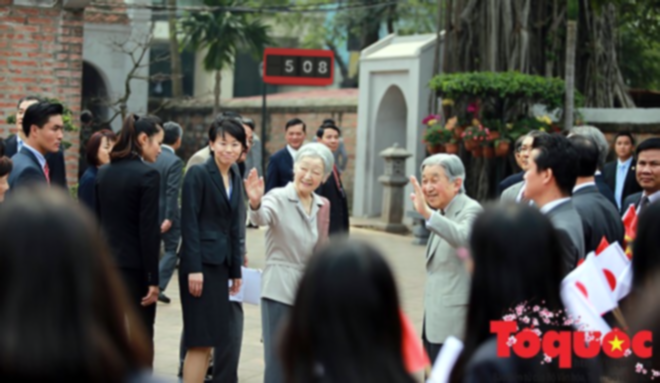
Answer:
5,08
